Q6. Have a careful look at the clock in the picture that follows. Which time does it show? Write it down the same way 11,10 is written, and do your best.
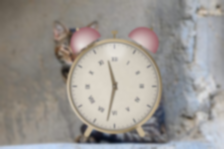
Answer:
11,32
